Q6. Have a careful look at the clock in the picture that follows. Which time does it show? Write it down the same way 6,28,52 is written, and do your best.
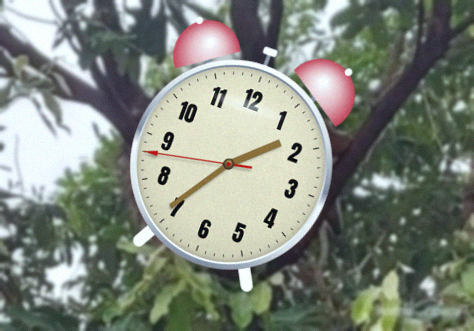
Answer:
1,35,43
